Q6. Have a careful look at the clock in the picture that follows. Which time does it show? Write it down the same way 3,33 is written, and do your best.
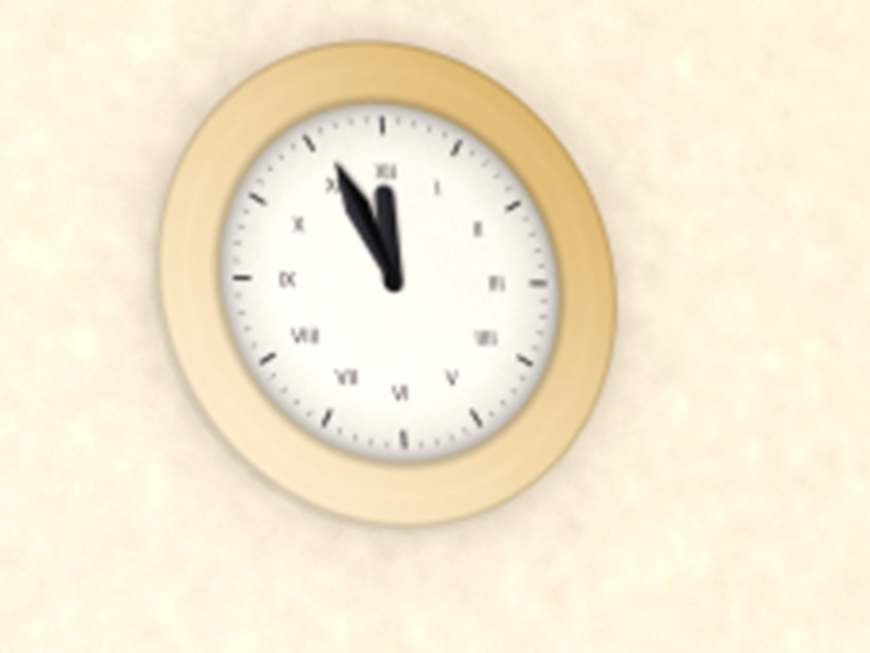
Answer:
11,56
